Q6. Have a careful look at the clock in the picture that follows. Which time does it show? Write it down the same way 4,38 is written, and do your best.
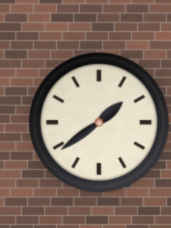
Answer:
1,39
